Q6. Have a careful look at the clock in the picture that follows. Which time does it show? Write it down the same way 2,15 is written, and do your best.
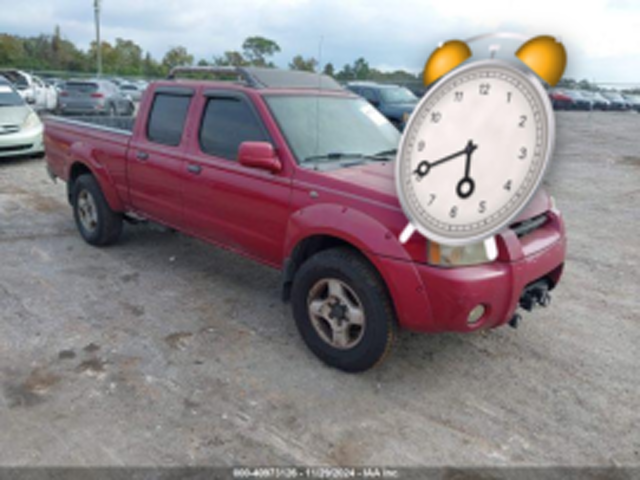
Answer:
5,41
